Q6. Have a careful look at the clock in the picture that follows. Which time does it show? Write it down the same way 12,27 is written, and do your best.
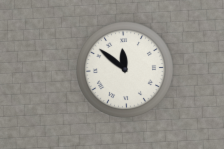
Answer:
11,52
